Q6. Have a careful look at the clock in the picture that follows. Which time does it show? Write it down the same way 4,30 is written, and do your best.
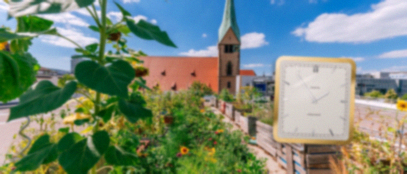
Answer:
1,54
